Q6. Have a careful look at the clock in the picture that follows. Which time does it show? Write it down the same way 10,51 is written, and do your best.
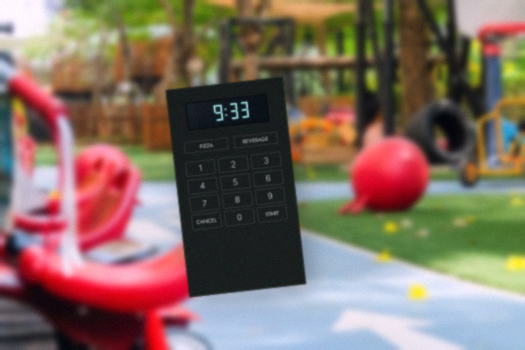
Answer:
9,33
